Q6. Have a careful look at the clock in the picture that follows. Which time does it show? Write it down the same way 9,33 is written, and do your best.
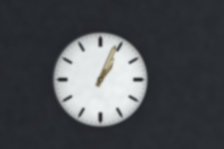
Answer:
1,04
